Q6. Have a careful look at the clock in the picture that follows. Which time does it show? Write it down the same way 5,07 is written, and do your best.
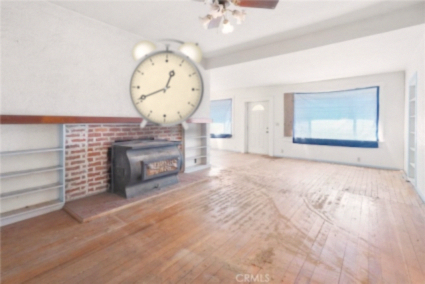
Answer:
12,41
